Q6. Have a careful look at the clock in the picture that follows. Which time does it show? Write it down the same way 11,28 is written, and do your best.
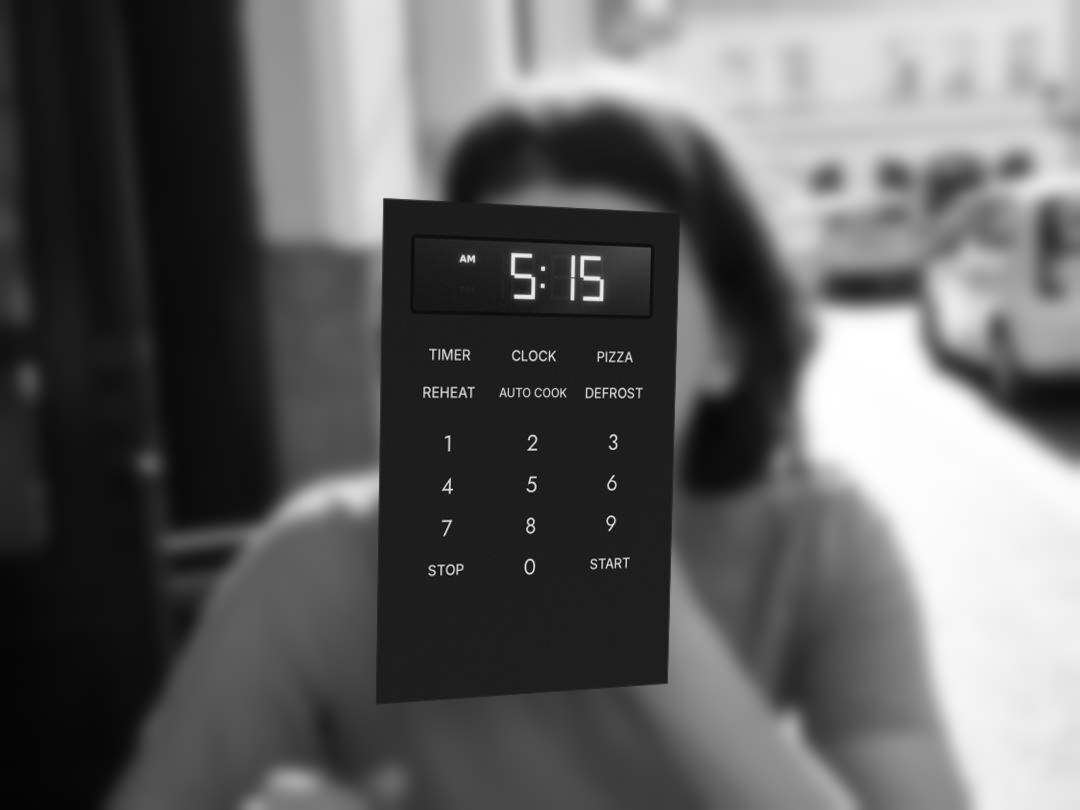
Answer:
5,15
